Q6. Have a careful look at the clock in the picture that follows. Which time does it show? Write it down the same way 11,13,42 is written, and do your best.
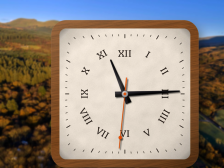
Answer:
11,14,31
